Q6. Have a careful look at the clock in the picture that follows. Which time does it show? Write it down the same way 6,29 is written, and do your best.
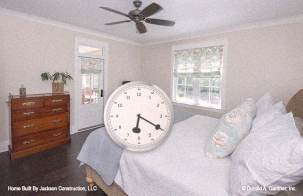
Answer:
6,20
